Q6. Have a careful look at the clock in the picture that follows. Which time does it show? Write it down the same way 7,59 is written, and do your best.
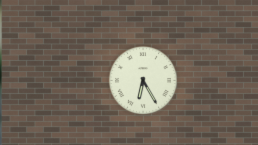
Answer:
6,25
